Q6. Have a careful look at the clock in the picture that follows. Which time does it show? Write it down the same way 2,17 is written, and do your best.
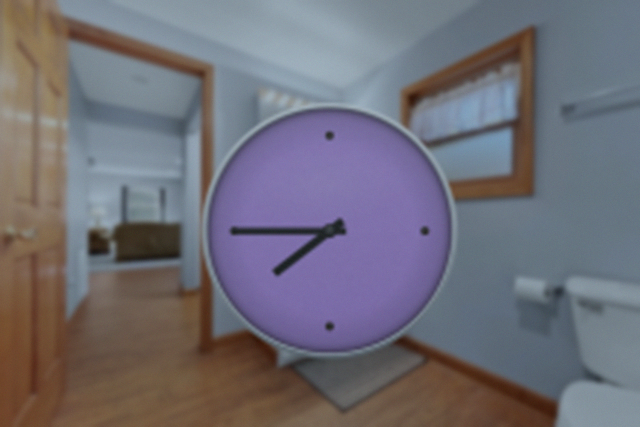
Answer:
7,45
